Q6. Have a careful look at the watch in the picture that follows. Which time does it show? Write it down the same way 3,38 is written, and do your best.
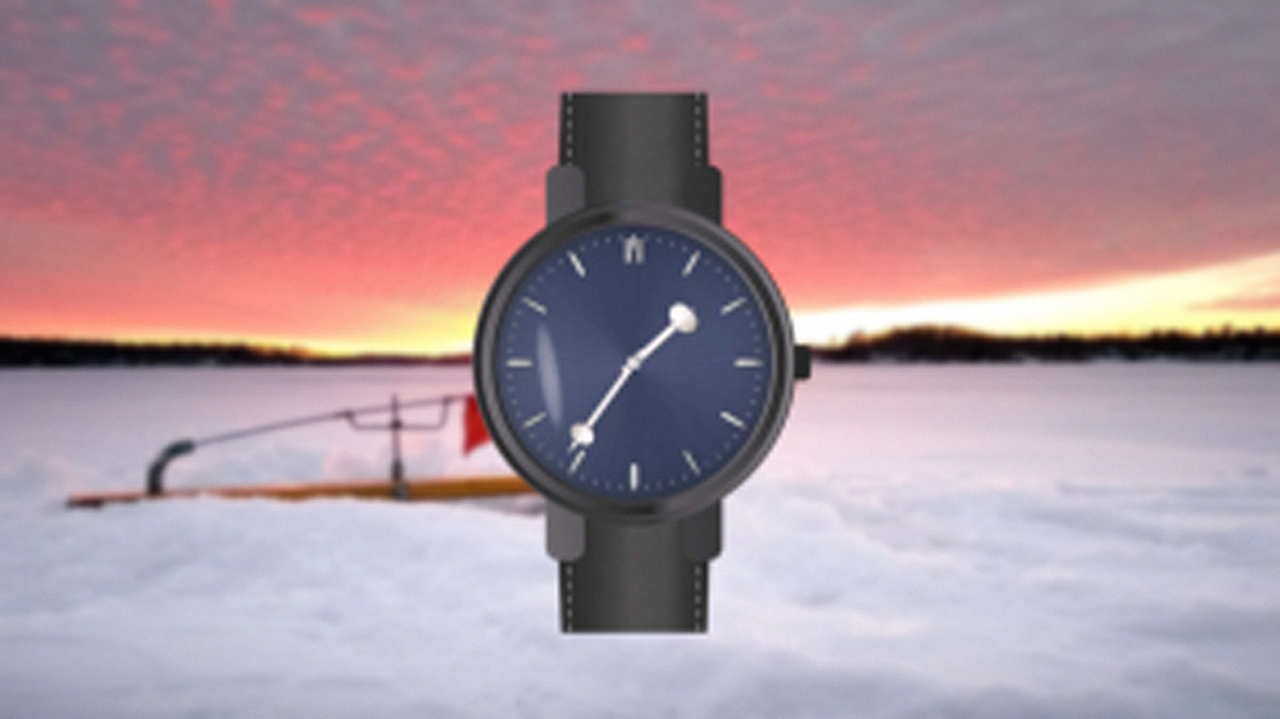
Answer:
1,36
